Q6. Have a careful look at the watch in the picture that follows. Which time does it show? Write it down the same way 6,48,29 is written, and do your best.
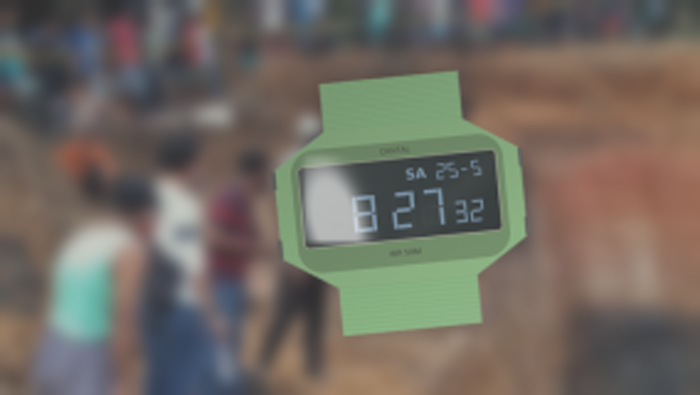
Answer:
8,27,32
